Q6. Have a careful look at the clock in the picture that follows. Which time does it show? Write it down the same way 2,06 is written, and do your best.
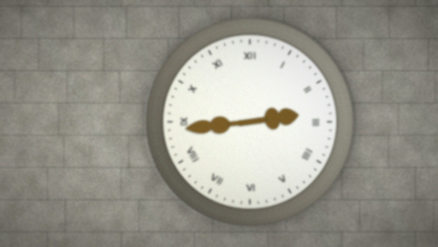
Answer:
2,44
